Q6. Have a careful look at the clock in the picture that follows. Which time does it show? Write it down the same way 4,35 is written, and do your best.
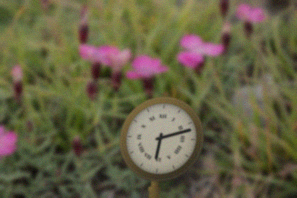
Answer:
6,12
